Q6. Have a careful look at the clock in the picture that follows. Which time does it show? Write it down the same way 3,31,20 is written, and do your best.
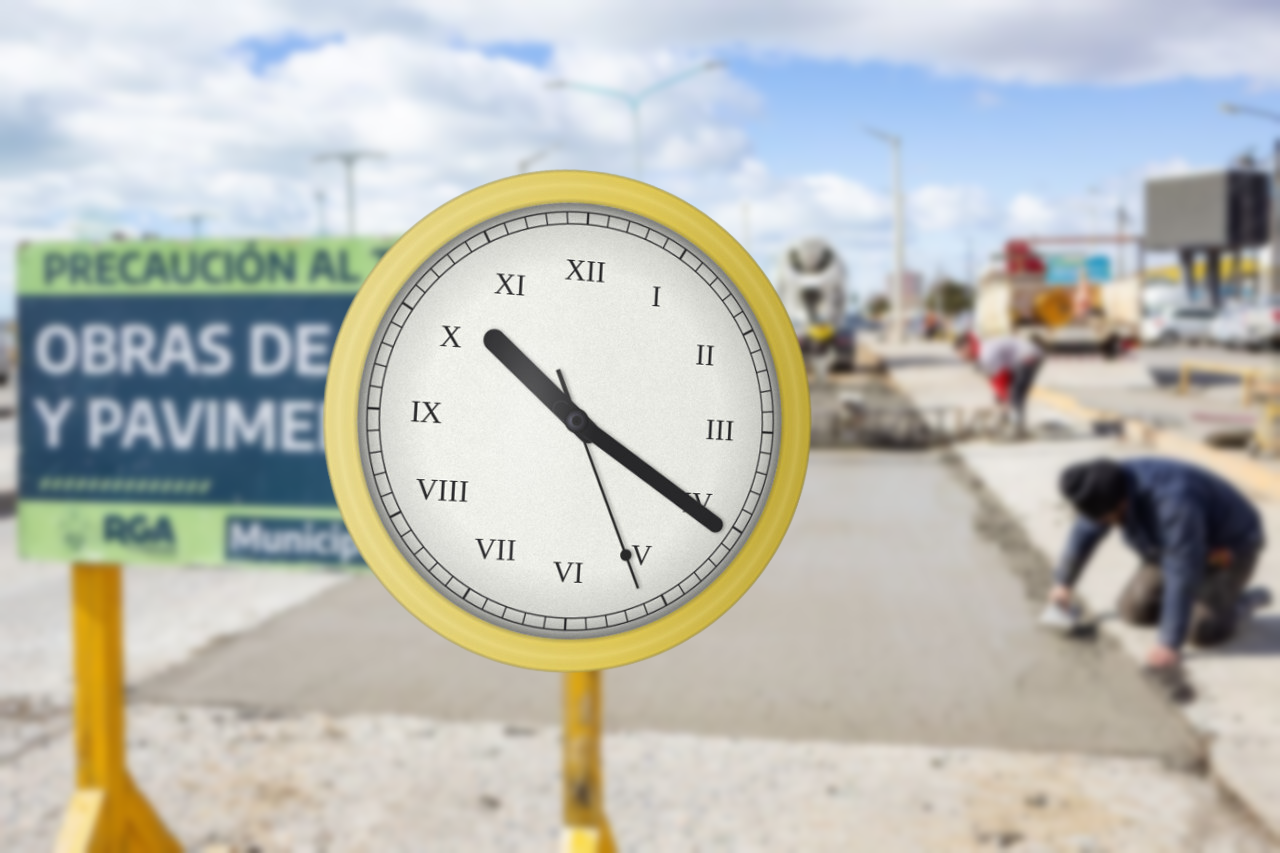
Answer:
10,20,26
